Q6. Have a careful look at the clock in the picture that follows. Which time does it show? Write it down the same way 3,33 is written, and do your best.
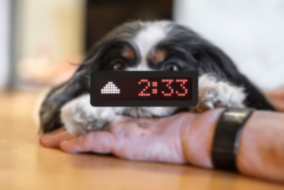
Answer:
2,33
